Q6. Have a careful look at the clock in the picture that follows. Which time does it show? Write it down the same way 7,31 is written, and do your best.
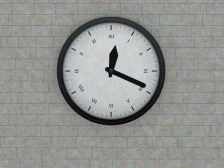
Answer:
12,19
